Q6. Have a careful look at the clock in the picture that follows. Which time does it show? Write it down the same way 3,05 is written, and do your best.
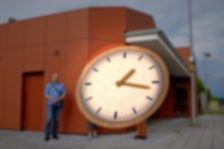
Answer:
1,17
